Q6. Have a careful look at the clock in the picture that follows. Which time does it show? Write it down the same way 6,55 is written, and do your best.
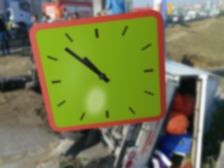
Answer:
10,53
